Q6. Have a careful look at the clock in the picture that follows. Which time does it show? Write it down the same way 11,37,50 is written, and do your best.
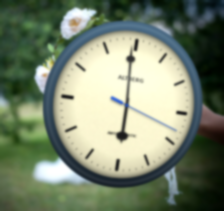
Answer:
5,59,18
